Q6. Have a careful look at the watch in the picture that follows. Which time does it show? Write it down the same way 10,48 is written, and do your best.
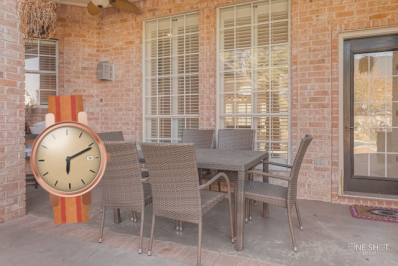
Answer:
6,11
